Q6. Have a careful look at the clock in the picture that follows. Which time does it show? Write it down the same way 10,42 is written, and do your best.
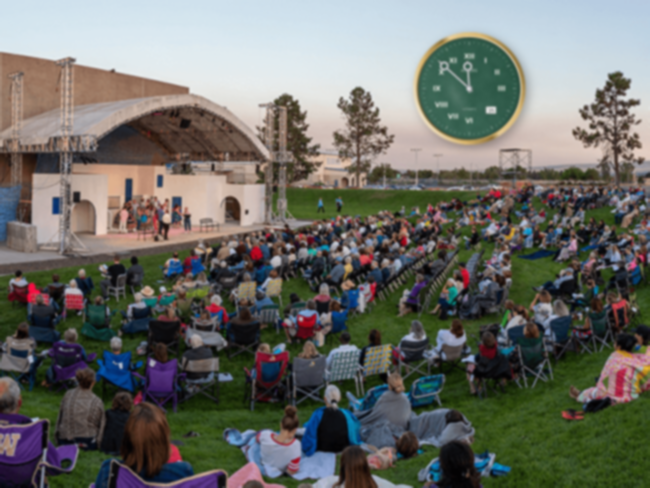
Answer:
11,52
